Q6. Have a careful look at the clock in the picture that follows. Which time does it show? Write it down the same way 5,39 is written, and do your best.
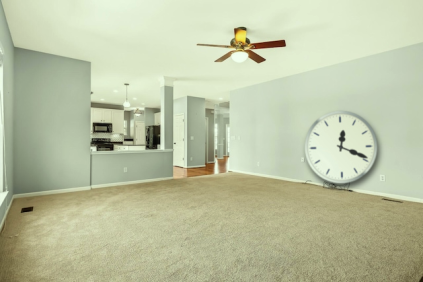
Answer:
12,19
